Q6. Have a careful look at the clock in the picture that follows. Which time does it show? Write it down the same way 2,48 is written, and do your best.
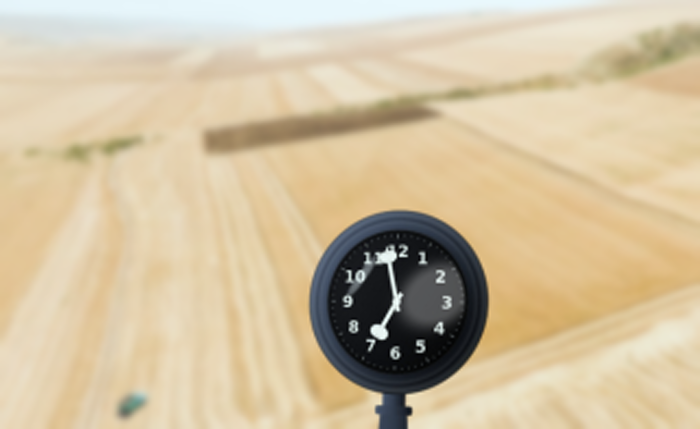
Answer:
6,58
